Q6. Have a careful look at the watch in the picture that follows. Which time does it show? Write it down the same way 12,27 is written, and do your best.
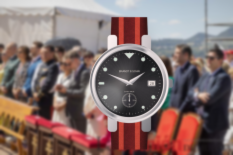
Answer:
1,49
